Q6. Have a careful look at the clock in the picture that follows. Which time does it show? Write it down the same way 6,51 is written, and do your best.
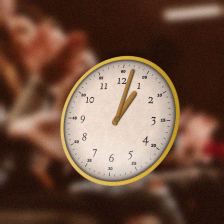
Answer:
1,02
